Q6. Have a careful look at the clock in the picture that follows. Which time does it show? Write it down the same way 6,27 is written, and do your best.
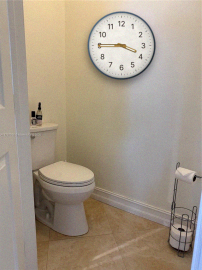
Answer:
3,45
